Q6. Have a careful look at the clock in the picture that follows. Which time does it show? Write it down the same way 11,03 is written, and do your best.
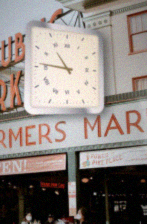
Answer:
10,46
